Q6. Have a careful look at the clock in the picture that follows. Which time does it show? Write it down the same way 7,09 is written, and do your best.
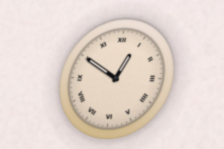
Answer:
12,50
